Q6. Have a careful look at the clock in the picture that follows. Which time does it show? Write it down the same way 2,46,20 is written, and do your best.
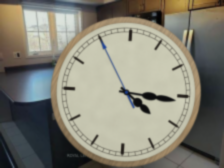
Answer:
4,15,55
